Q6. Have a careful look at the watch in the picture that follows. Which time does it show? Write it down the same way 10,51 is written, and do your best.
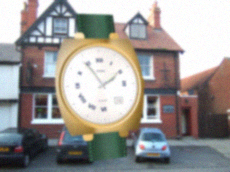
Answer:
1,54
